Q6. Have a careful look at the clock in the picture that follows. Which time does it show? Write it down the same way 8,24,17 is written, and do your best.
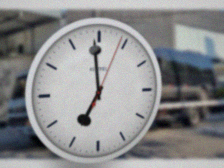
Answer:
6,59,04
